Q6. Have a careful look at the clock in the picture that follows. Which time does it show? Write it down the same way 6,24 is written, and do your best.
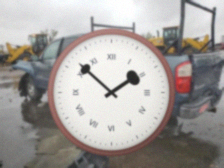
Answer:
1,52
